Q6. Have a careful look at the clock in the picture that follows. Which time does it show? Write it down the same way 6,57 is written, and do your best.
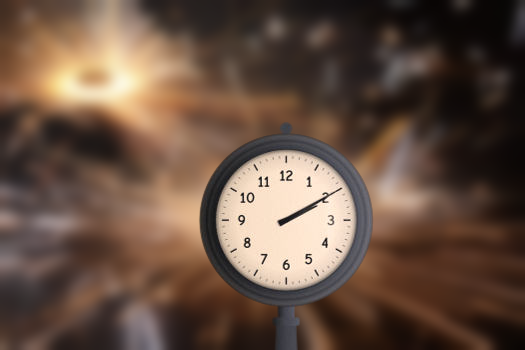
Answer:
2,10
